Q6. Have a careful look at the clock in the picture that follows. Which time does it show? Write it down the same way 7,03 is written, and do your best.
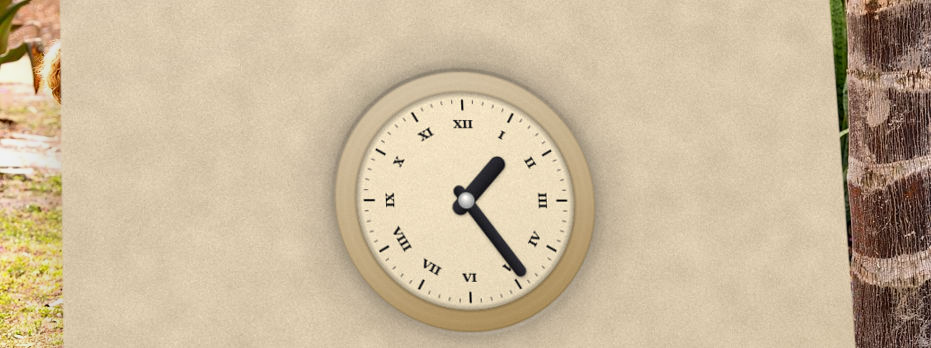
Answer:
1,24
